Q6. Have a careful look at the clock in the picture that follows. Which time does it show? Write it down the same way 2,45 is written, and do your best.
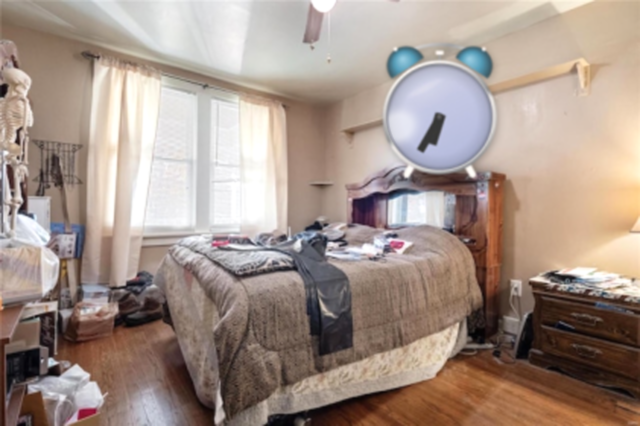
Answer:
6,35
